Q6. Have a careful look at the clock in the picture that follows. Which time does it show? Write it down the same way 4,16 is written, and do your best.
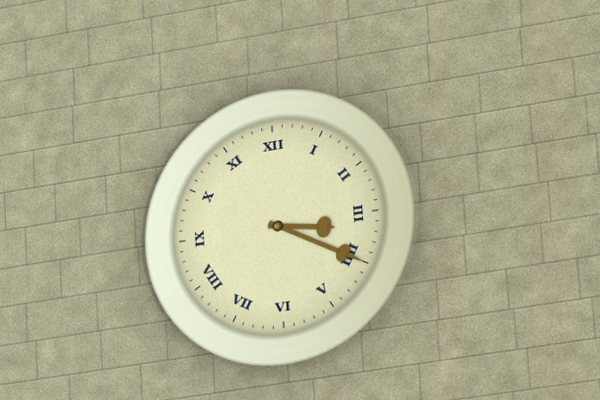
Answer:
3,20
